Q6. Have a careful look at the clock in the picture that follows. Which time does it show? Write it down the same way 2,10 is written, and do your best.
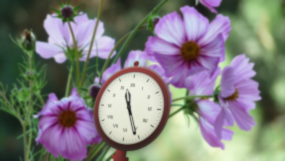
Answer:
11,26
